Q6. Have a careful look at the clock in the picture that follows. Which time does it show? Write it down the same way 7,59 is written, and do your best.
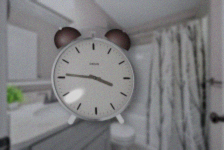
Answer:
3,46
